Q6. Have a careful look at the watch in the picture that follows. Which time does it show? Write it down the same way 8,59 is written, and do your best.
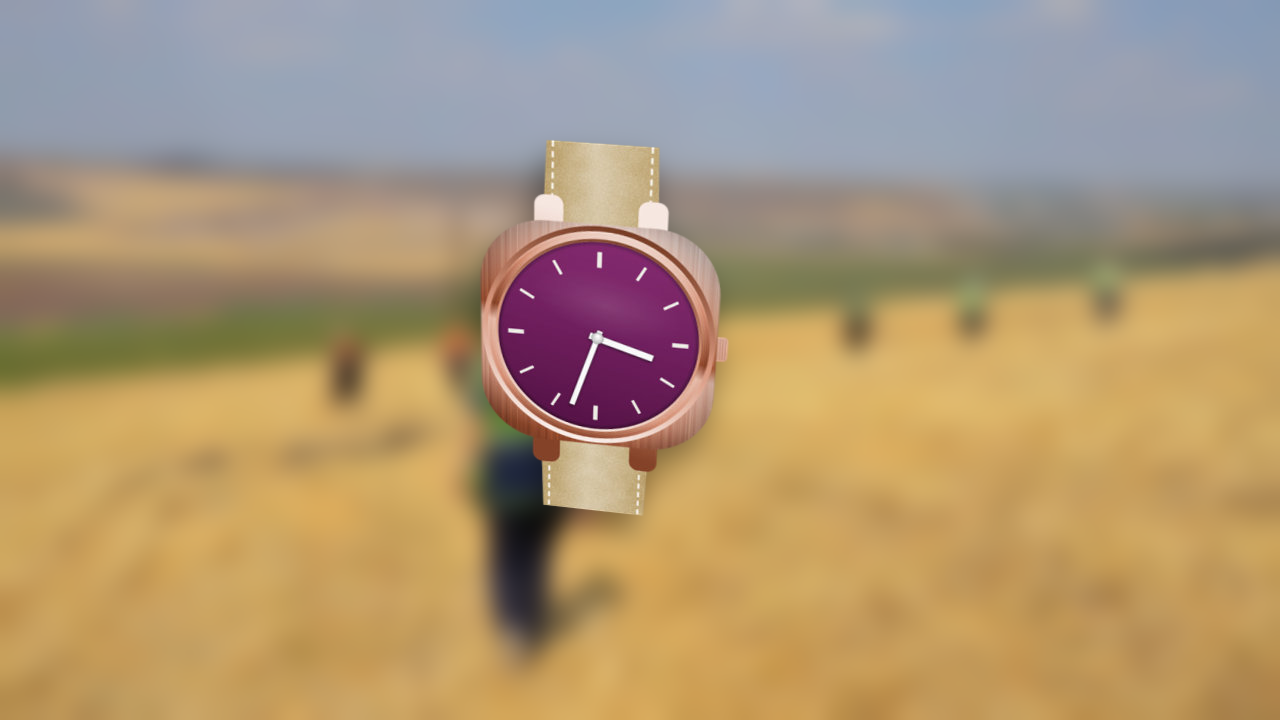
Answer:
3,33
